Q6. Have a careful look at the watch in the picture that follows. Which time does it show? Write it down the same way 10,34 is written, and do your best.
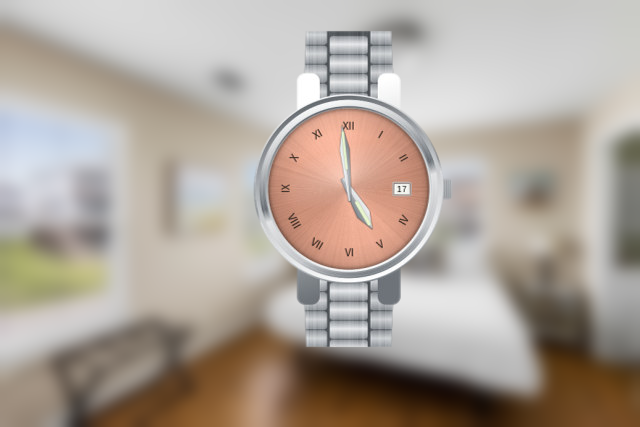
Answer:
4,59
